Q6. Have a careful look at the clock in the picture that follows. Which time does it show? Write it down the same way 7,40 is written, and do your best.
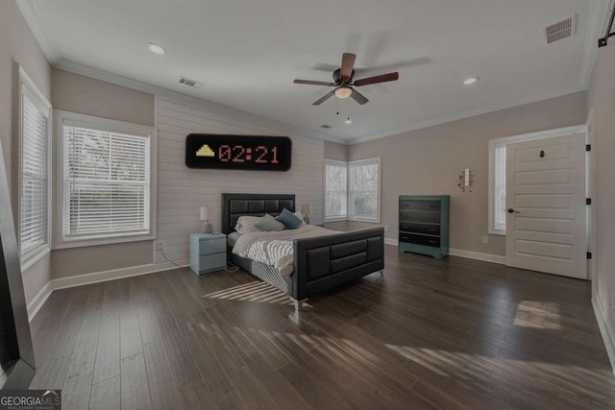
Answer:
2,21
